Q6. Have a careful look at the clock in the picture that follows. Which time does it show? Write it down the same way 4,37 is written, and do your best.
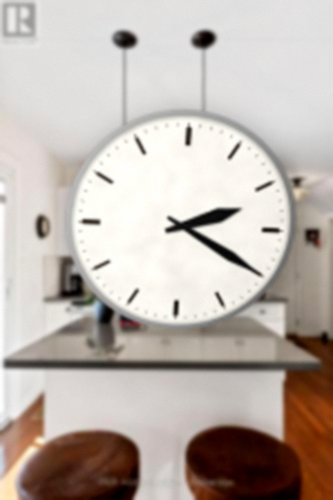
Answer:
2,20
